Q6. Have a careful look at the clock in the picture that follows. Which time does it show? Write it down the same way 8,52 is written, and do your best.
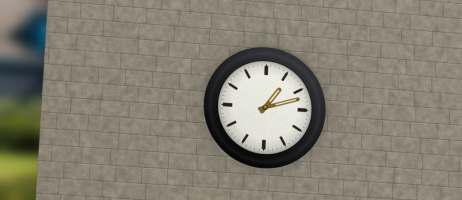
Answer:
1,12
